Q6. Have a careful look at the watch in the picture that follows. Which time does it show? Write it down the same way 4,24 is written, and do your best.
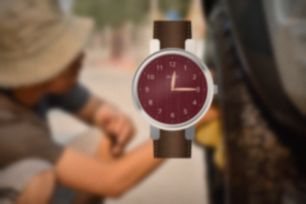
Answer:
12,15
